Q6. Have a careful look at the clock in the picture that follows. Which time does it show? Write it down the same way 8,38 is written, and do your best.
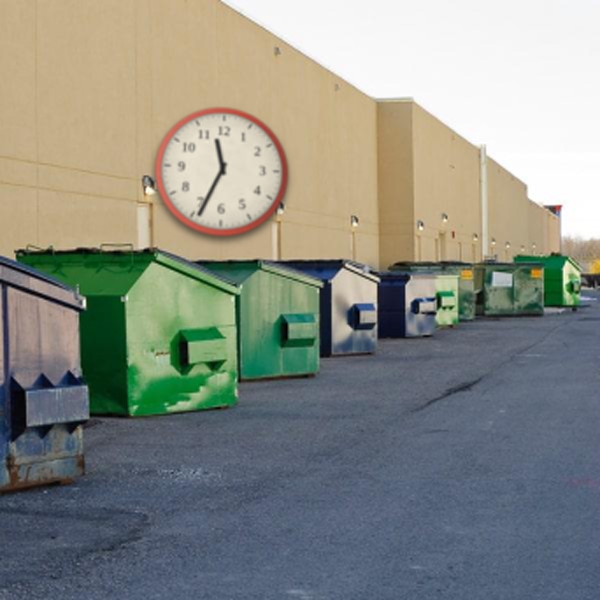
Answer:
11,34
